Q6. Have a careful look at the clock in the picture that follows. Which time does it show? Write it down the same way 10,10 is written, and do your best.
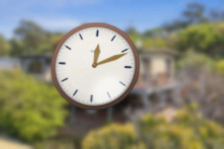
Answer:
12,11
